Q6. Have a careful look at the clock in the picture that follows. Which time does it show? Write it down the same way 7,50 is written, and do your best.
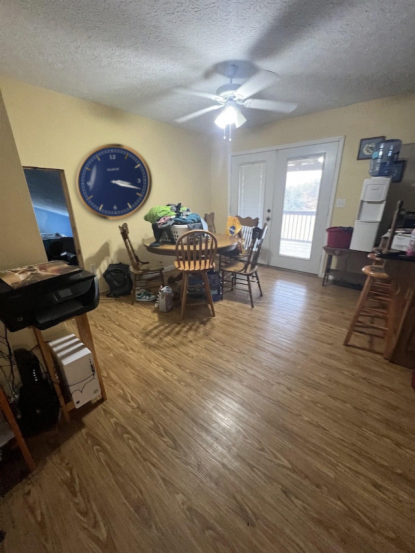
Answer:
3,18
